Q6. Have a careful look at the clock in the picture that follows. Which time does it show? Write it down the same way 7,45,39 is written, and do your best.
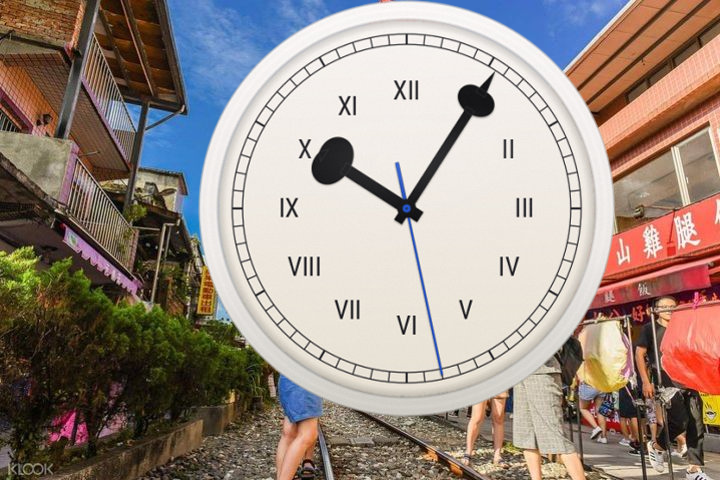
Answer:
10,05,28
